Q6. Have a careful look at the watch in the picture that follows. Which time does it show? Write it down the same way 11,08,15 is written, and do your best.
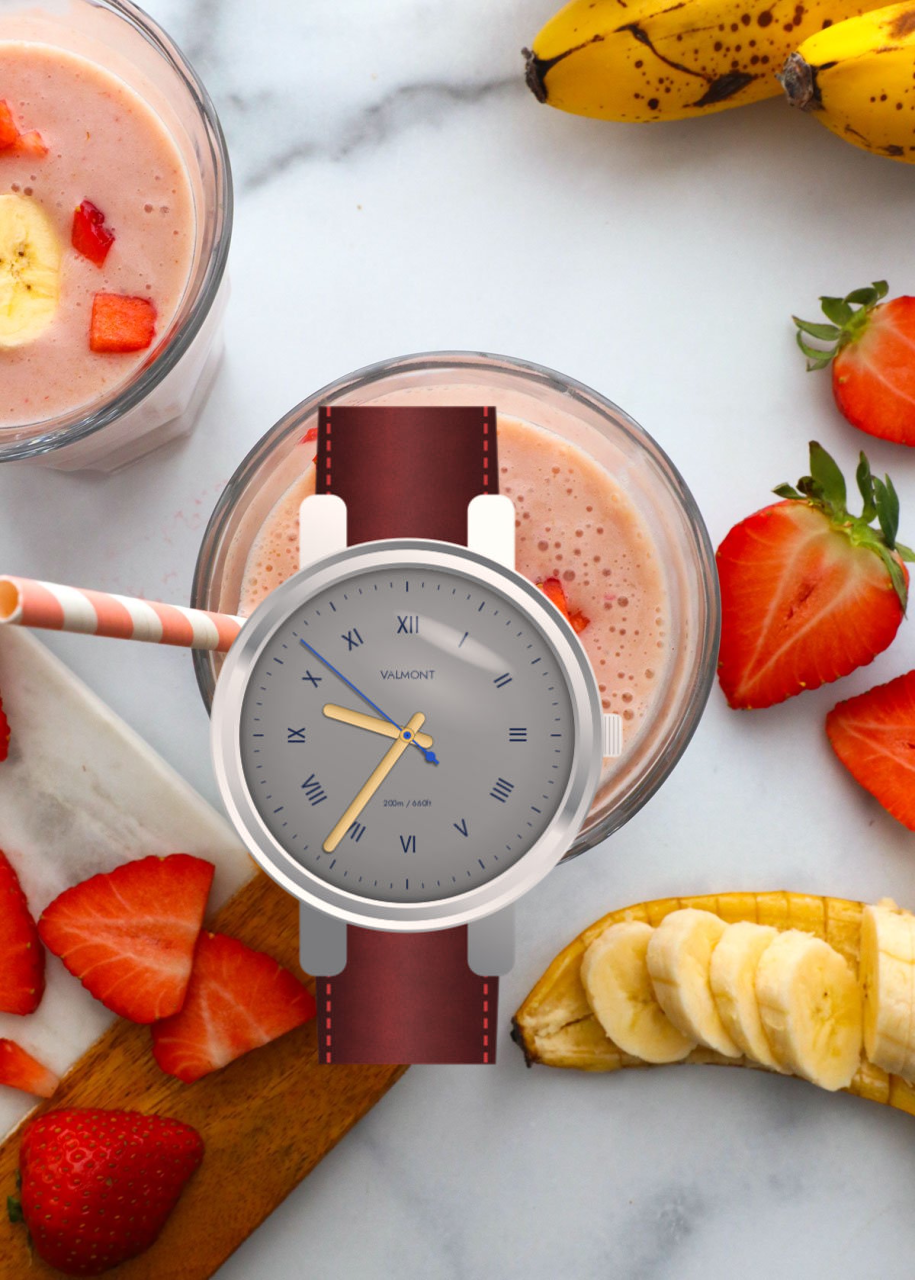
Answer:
9,35,52
